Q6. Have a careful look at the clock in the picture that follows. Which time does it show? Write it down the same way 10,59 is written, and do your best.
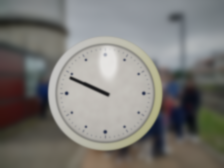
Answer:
9,49
